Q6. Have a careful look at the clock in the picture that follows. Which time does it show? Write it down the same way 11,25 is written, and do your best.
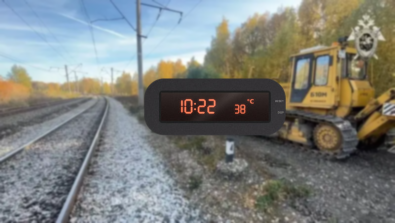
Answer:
10,22
